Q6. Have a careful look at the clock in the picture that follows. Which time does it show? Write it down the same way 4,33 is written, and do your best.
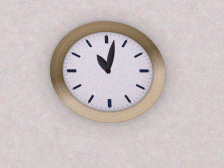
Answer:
11,02
